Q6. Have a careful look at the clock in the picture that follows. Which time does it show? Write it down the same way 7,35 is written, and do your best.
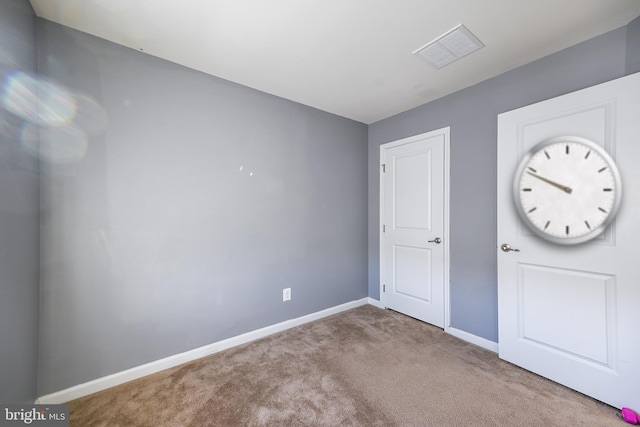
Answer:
9,49
